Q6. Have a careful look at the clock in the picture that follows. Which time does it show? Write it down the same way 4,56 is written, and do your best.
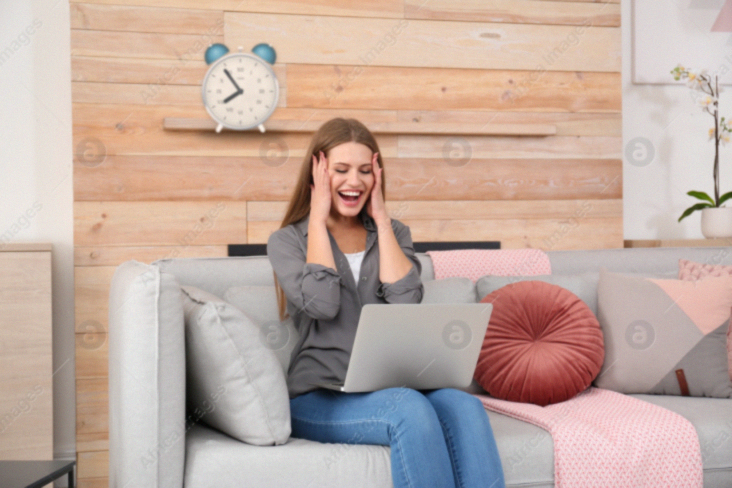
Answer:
7,54
